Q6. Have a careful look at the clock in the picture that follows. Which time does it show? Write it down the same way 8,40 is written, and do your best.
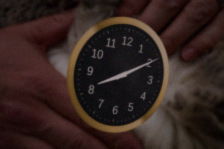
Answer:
8,10
